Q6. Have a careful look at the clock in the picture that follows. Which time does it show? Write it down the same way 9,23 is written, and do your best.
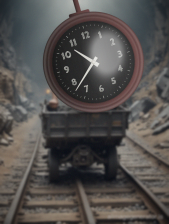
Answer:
10,38
